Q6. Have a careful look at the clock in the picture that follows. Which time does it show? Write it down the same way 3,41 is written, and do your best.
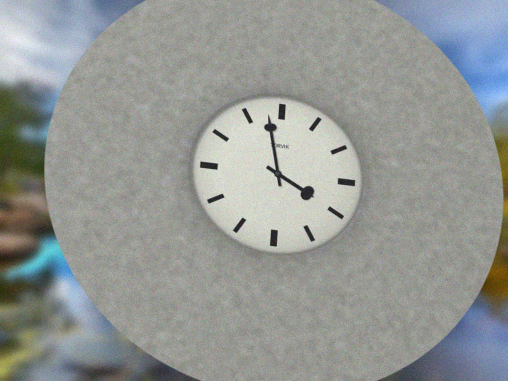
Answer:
3,58
